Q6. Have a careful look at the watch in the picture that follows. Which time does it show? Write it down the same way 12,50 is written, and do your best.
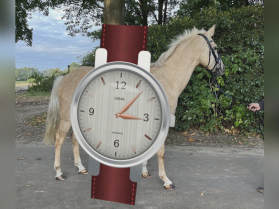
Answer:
3,07
